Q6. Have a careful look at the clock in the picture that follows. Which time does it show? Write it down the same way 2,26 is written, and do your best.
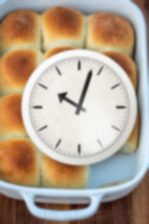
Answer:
10,03
